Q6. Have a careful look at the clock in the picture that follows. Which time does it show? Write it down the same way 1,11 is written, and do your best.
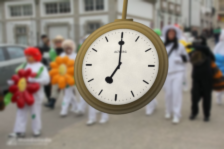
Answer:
7,00
